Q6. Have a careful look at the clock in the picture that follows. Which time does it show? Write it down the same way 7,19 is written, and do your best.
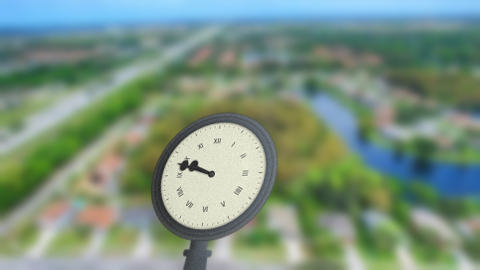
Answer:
9,48
